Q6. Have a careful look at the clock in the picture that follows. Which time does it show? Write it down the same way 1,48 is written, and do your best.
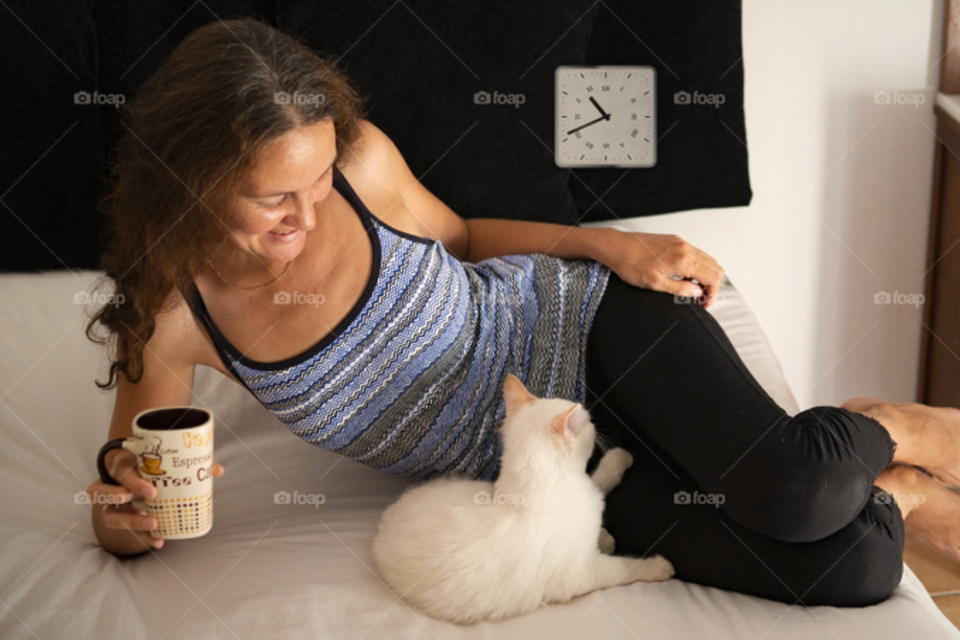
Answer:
10,41
